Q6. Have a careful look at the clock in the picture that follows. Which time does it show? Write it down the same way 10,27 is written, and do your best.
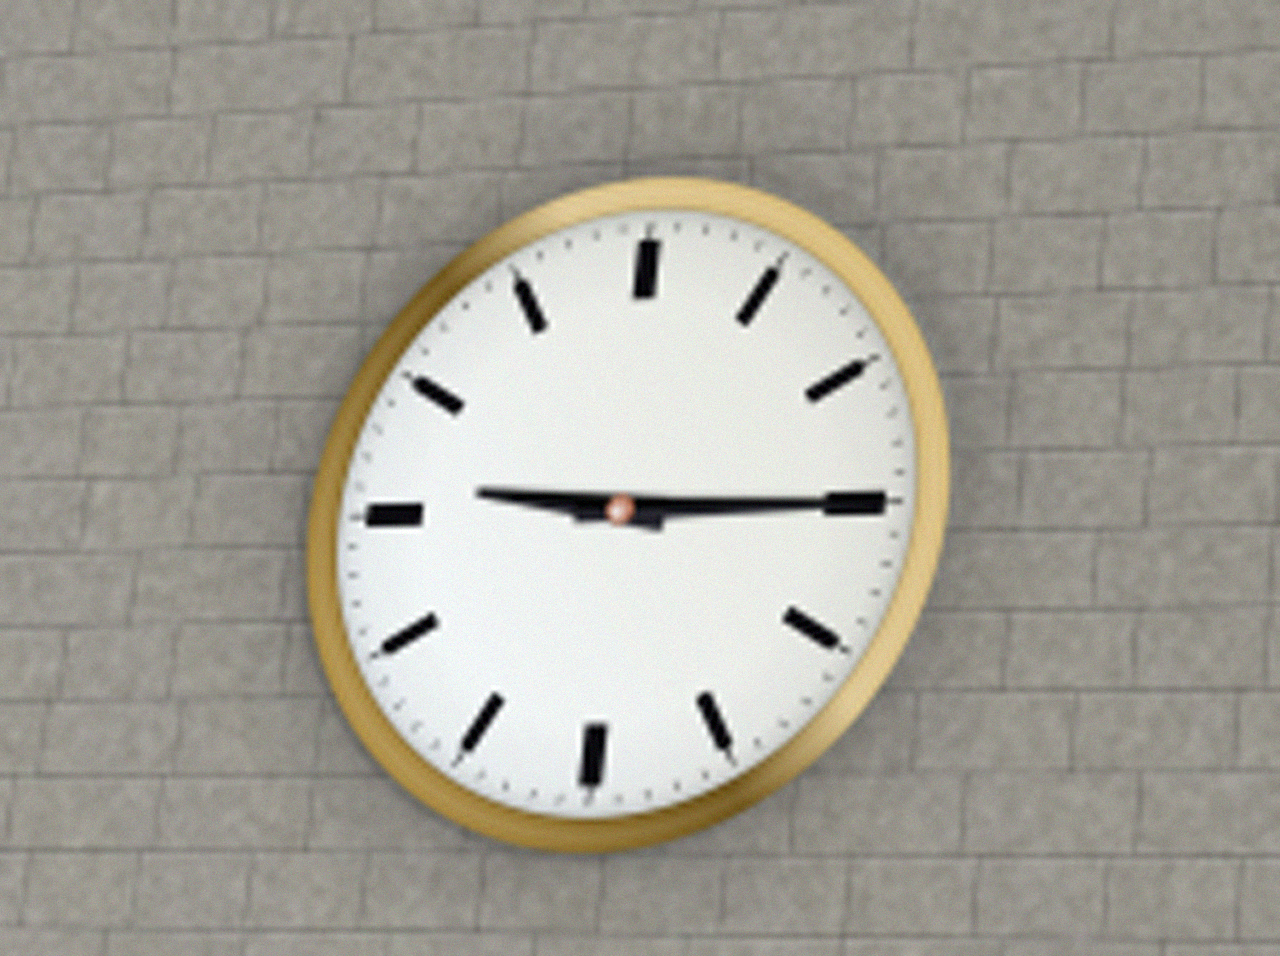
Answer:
9,15
